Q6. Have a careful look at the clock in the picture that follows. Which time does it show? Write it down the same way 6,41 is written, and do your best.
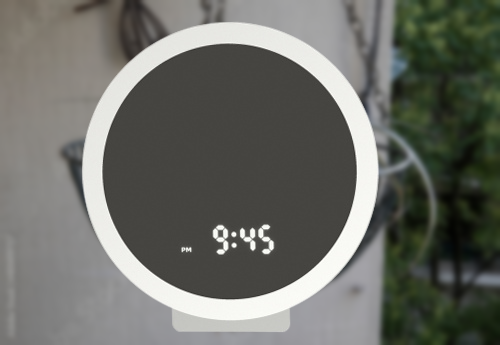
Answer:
9,45
